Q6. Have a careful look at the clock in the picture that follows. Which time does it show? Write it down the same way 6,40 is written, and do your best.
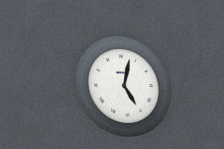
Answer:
5,03
